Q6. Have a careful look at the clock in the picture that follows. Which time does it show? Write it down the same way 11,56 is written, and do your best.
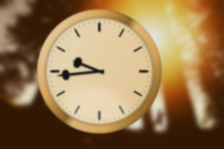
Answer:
9,44
